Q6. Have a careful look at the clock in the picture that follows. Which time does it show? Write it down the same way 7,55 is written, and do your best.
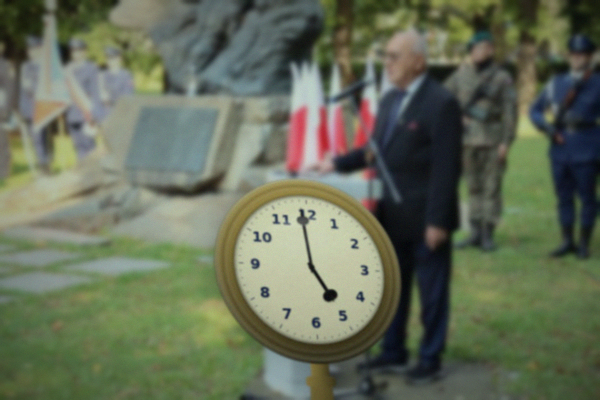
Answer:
4,59
